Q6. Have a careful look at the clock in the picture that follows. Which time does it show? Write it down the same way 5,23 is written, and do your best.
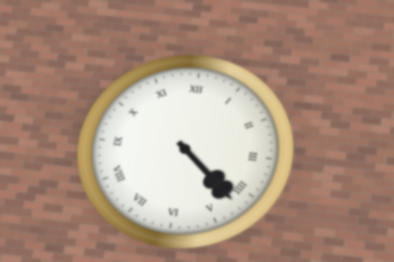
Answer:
4,22
